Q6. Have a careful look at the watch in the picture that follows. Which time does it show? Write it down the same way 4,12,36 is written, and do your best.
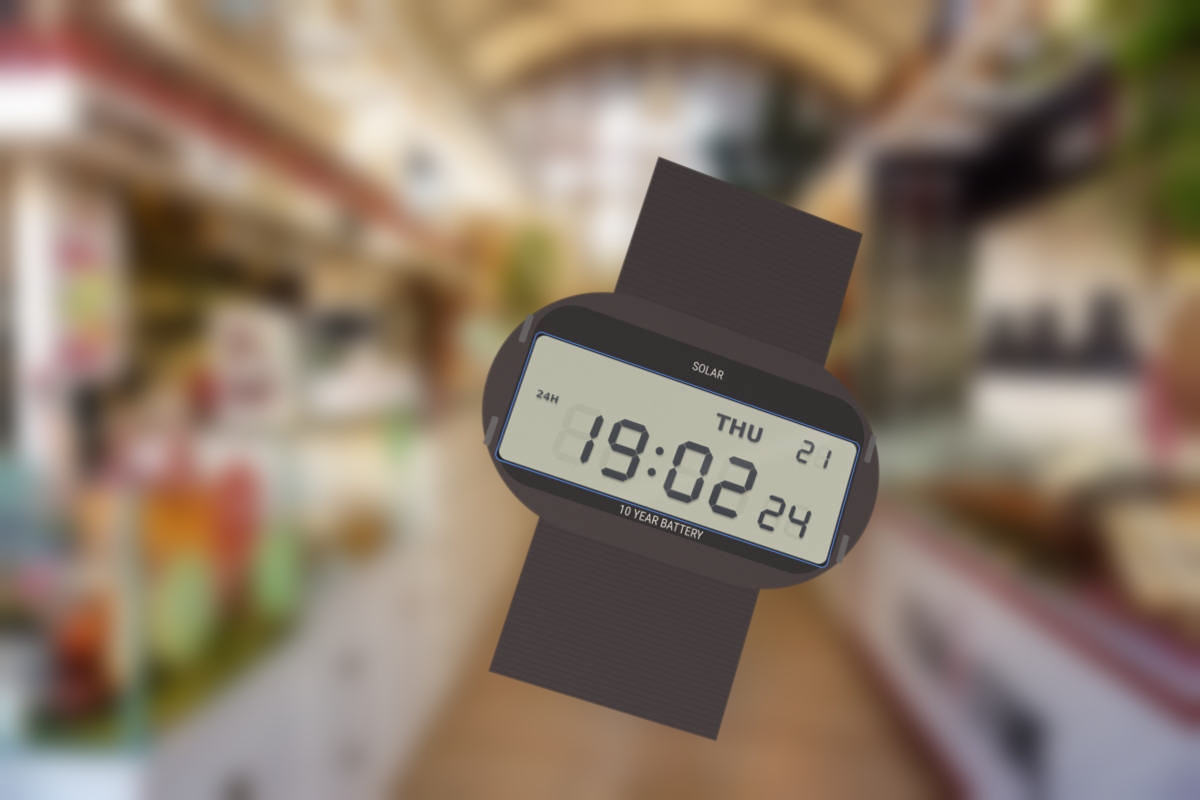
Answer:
19,02,24
